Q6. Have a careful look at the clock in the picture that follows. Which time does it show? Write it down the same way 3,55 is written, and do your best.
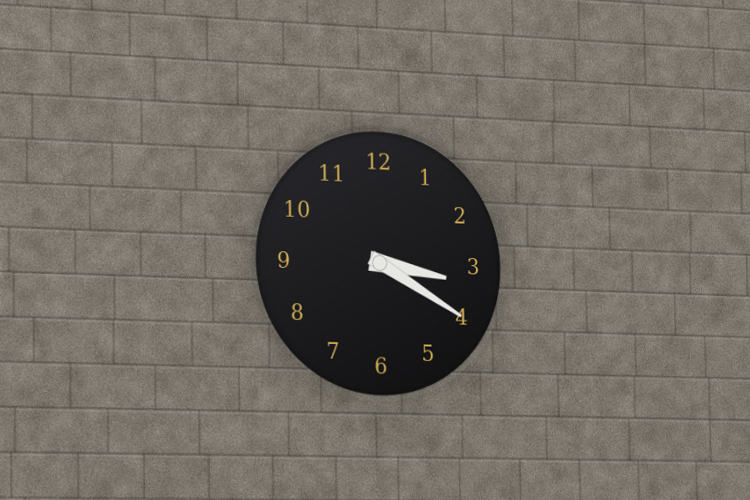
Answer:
3,20
